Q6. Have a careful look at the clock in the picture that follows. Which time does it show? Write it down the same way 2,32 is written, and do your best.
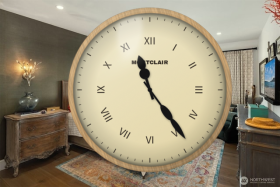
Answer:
11,24
